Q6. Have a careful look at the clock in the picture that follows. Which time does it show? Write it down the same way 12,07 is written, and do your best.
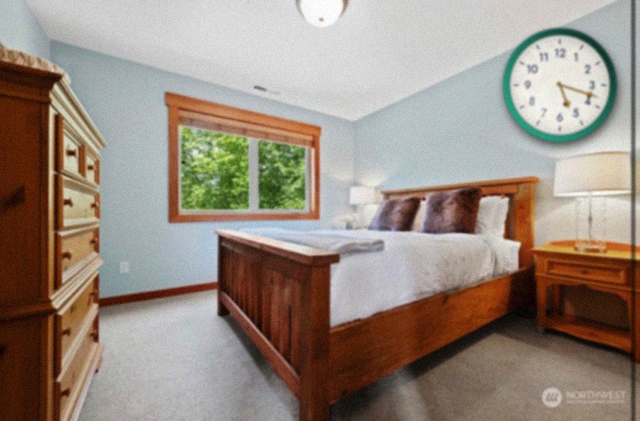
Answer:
5,18
